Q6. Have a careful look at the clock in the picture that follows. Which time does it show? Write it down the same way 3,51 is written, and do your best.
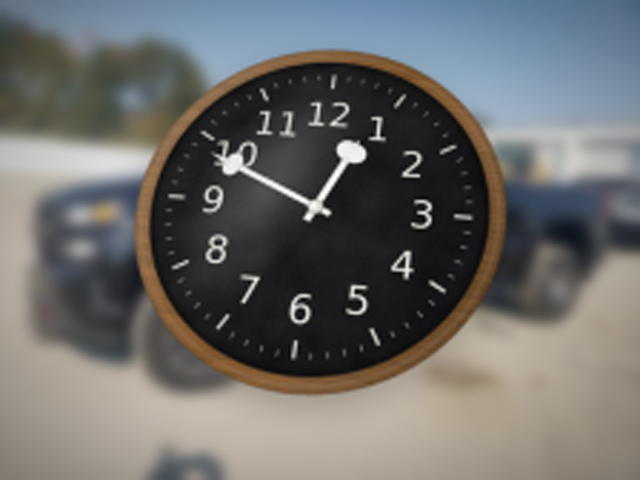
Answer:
12,49
